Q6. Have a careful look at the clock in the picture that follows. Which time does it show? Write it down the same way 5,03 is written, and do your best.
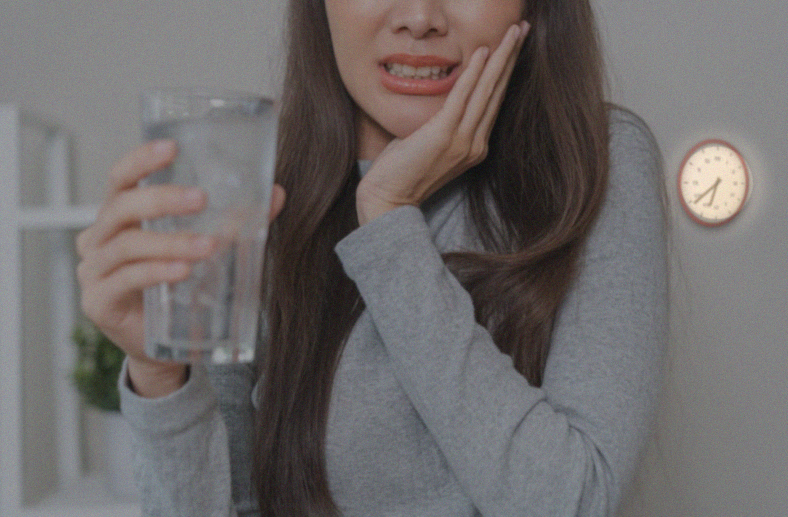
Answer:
6,39
